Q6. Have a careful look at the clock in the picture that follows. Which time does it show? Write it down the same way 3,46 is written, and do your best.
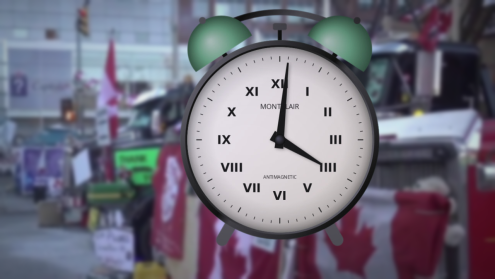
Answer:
4,01
